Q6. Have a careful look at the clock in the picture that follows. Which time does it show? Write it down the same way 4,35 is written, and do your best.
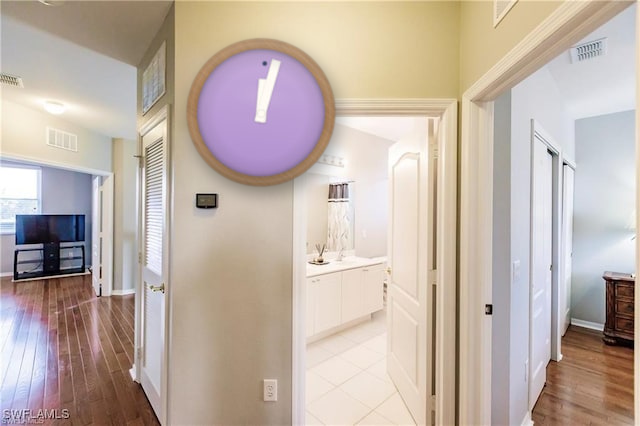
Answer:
12,02
